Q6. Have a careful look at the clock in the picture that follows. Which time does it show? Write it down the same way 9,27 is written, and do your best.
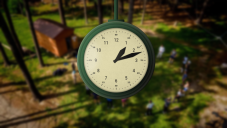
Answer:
1,12
